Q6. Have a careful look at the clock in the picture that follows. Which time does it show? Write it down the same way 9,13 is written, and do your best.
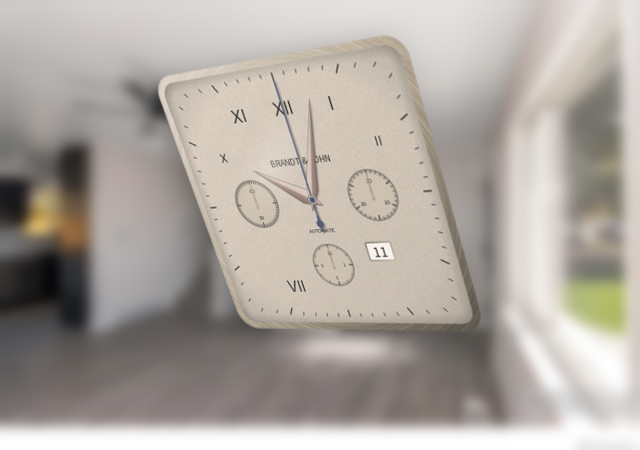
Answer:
10,03
